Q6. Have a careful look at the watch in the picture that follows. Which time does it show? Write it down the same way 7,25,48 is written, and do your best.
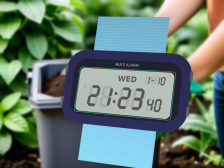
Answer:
21,23,40
